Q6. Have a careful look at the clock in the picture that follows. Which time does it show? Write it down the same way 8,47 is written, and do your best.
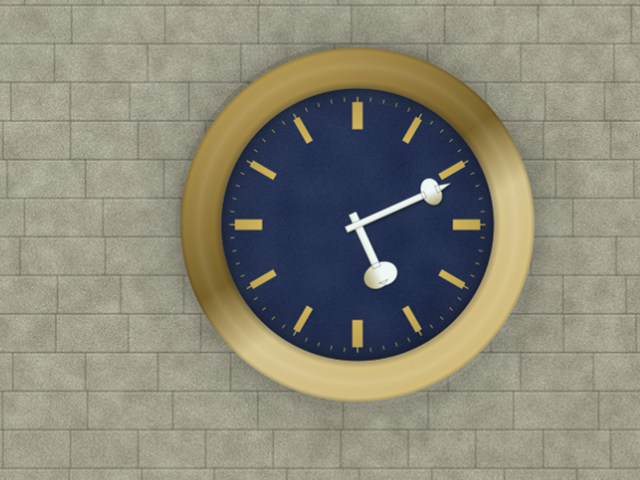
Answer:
5,11
